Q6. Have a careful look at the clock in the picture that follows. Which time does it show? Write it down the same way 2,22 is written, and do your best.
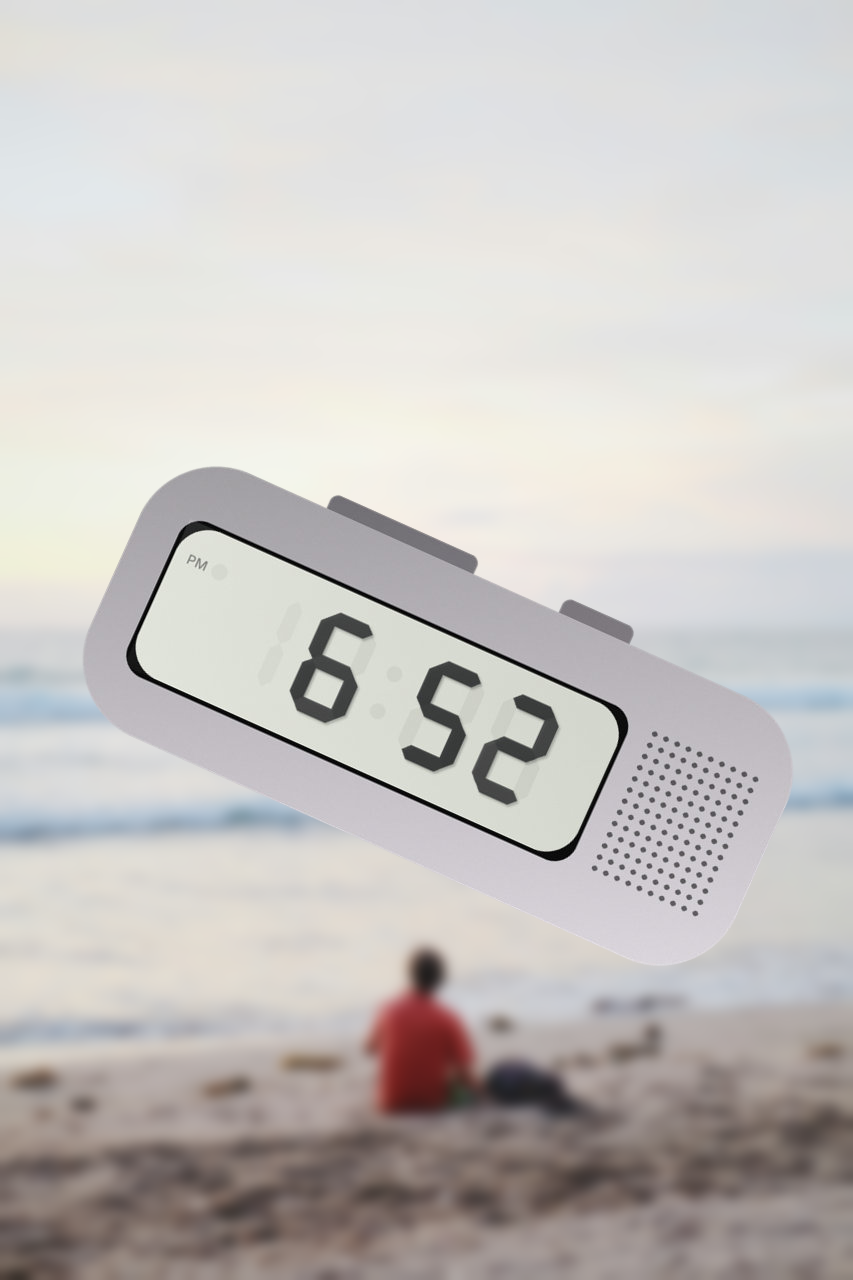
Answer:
6,52
